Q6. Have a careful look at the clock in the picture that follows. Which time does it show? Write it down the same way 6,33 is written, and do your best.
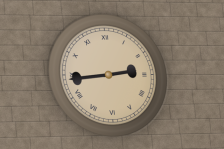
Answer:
2,44
